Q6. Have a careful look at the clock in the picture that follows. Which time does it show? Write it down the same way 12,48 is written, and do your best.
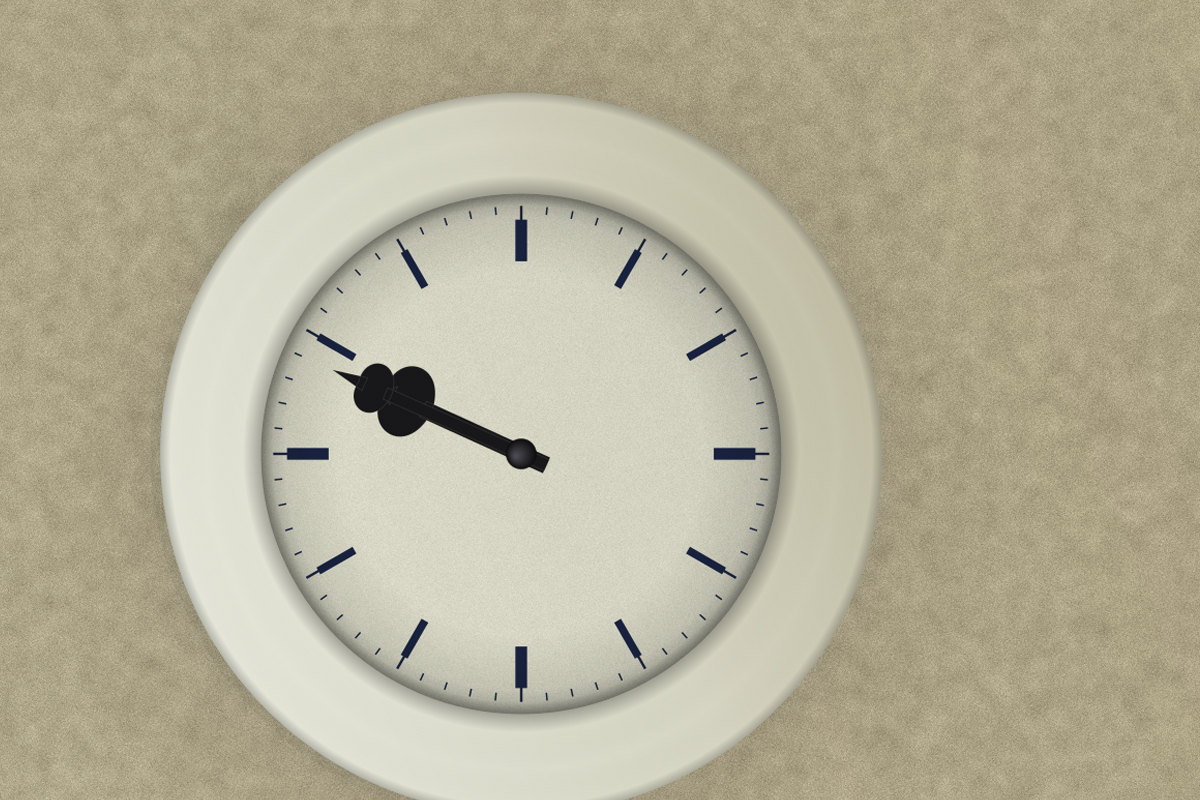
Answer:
9,49
